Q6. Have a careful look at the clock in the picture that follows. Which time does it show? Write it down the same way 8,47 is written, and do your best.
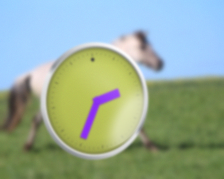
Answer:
2,35
